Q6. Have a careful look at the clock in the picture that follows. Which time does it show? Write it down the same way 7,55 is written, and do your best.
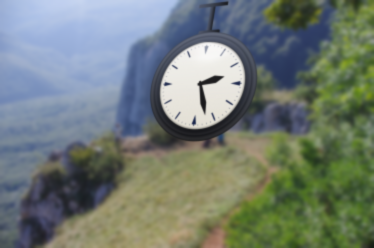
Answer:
2,27
